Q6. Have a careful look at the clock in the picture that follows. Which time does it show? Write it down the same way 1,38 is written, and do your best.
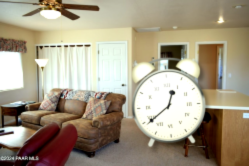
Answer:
12,39
